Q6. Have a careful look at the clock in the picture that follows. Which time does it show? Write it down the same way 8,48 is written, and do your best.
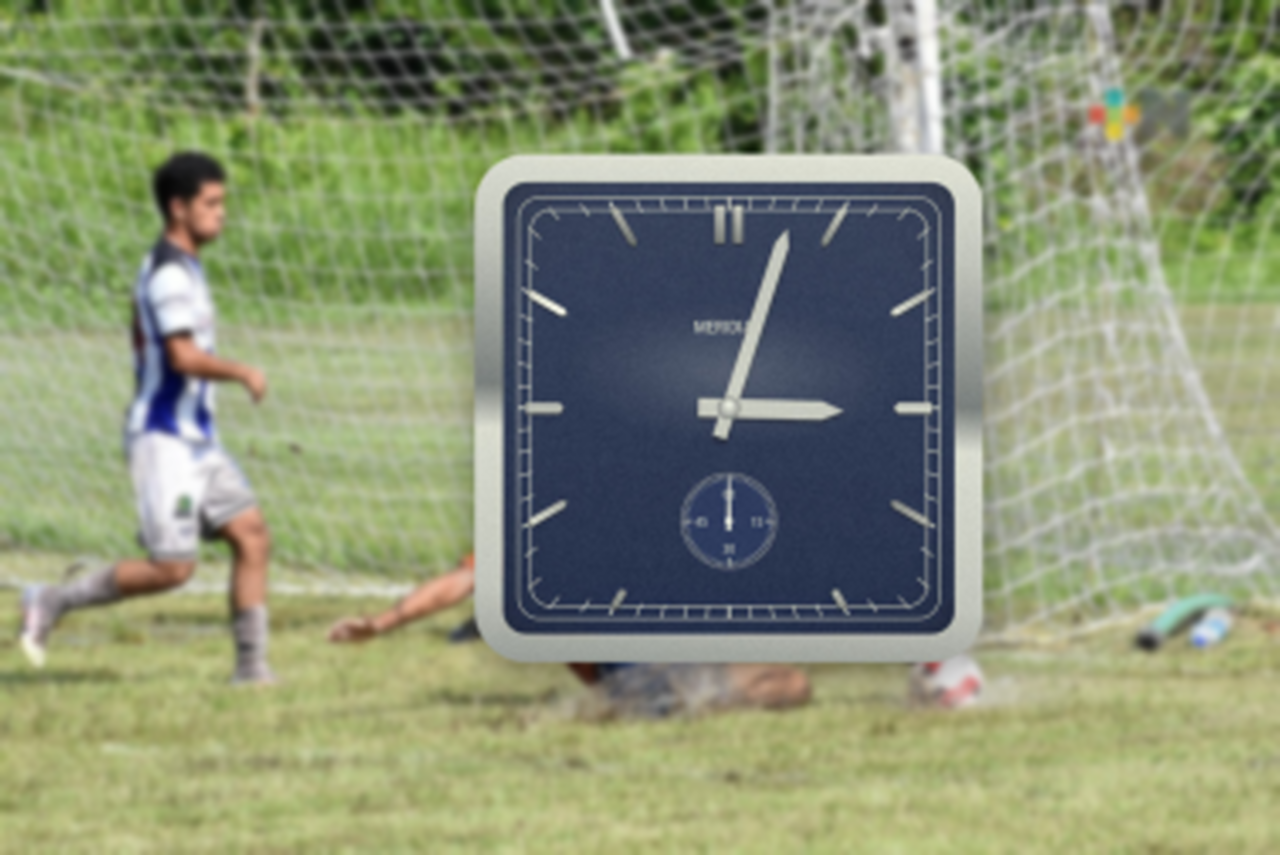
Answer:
3,03
